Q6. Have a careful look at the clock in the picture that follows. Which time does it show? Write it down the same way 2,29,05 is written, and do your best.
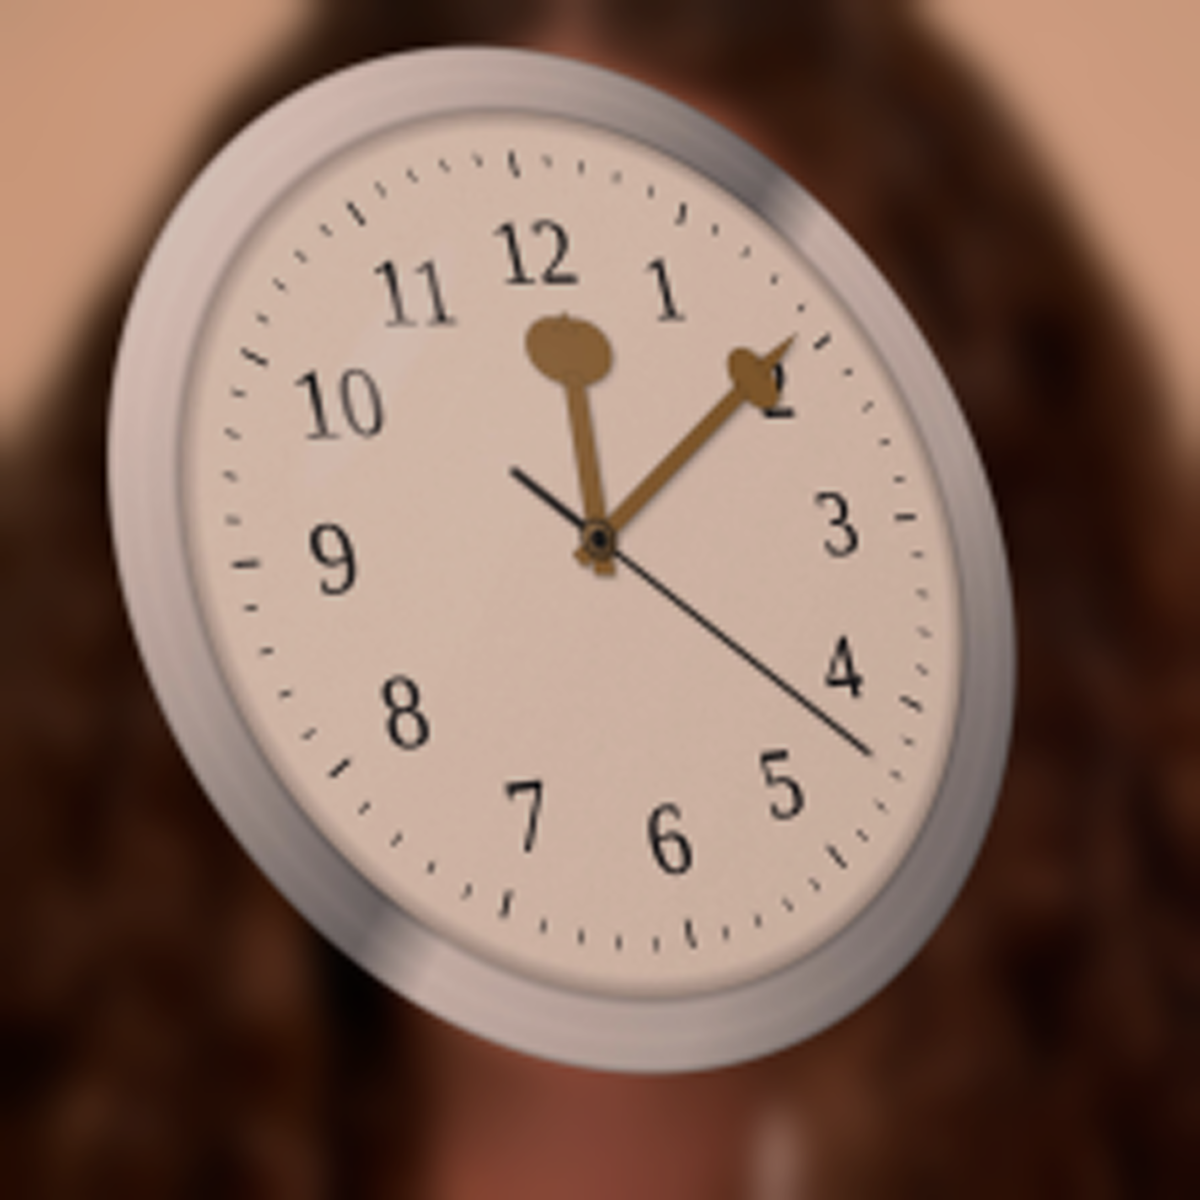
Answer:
12,09,22
